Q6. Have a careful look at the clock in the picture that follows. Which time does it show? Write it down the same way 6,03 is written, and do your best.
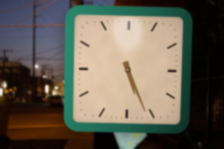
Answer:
5,26
